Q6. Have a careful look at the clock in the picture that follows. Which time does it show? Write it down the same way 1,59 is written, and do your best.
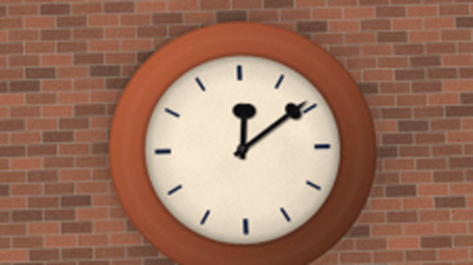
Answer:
12,09
